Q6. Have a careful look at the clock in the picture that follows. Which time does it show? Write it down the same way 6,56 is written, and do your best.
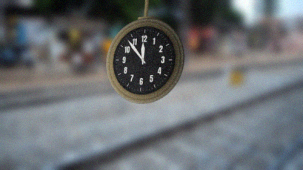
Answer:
11,53
